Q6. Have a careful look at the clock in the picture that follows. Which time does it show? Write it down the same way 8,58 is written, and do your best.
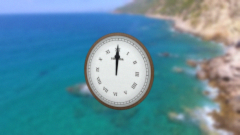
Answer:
12,00
